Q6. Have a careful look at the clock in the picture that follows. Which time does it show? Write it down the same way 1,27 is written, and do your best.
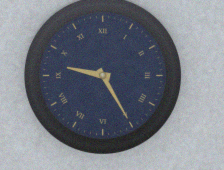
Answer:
9,25
